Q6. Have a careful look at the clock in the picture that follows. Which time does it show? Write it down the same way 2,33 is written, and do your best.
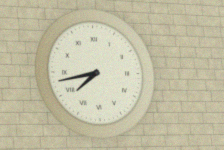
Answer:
7,43
